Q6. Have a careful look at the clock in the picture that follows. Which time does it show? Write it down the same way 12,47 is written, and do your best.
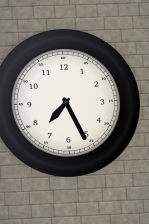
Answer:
7,26
